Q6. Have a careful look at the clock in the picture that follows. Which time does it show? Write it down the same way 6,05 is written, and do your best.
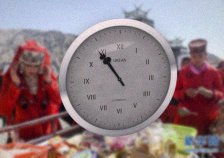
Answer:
10,54
